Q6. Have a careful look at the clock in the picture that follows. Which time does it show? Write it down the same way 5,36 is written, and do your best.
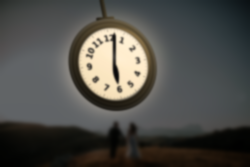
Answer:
6,02
